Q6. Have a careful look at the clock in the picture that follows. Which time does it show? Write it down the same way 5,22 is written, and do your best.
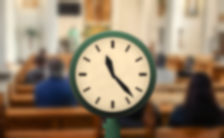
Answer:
11,23
